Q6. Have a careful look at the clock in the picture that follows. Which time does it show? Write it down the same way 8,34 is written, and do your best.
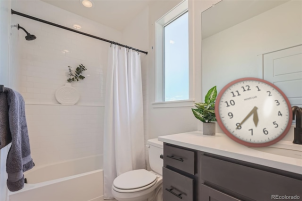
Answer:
6,40
